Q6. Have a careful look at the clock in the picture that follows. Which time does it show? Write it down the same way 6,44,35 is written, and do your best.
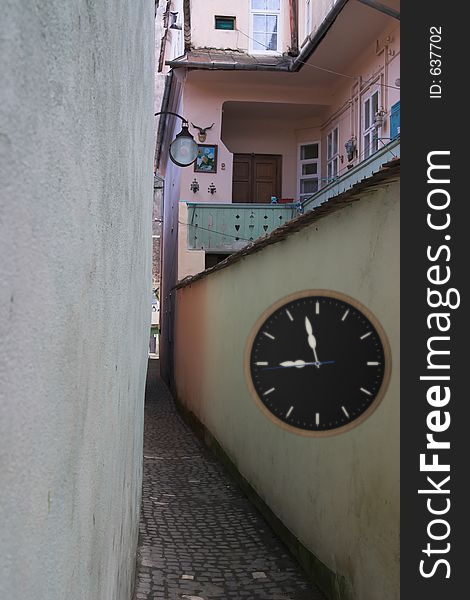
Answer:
8,57,44
